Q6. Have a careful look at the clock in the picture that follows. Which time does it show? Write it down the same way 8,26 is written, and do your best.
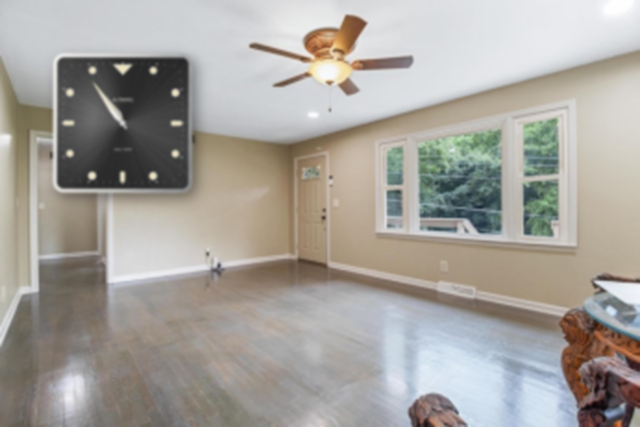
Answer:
10,54
